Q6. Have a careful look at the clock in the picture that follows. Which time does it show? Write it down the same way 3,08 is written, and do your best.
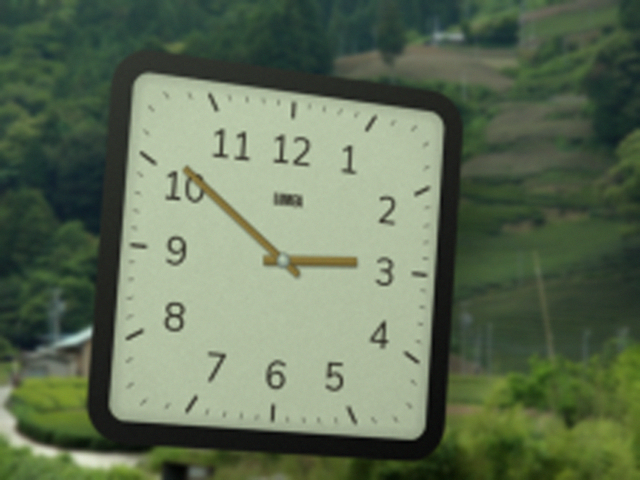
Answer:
2,51
